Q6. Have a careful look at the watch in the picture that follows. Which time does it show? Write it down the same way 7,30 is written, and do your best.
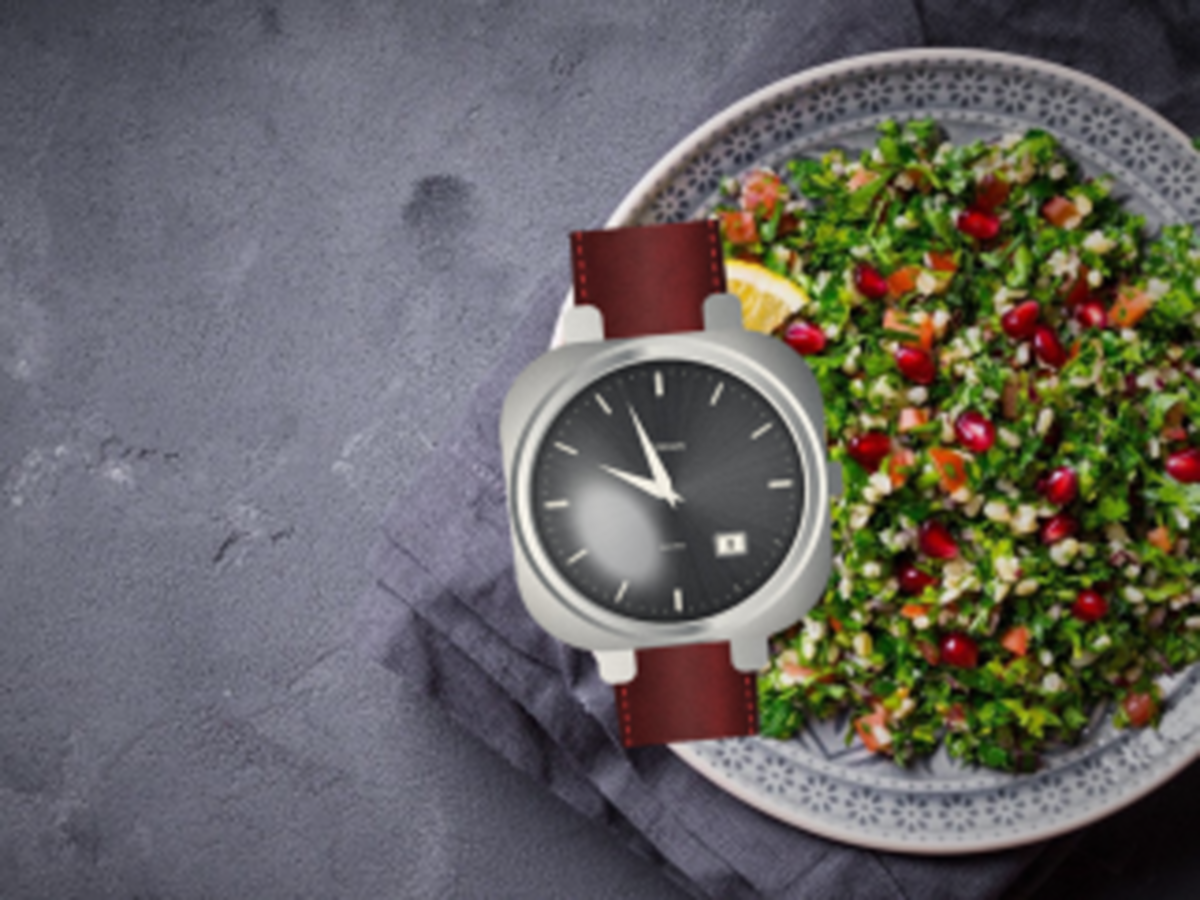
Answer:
9,57
